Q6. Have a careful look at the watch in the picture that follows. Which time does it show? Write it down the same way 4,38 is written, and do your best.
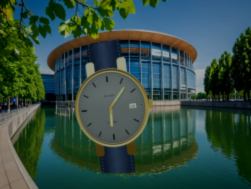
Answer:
6,07
